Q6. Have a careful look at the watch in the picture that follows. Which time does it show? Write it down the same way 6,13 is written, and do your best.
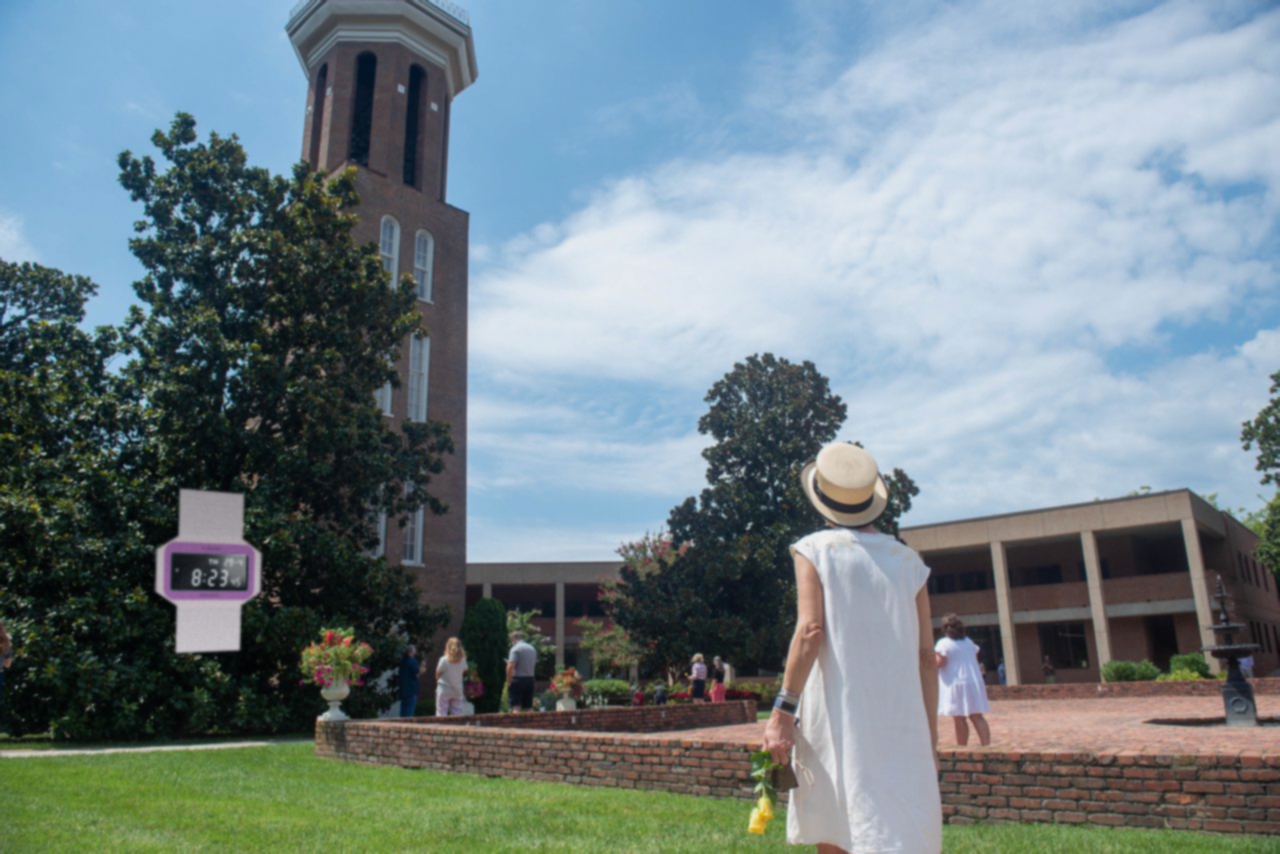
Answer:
8,23
